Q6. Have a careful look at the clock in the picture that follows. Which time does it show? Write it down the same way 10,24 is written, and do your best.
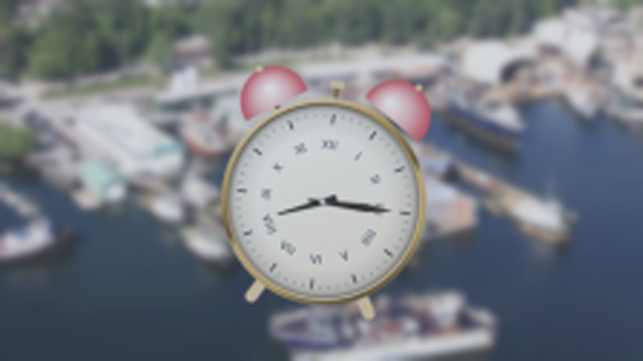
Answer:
8,15
